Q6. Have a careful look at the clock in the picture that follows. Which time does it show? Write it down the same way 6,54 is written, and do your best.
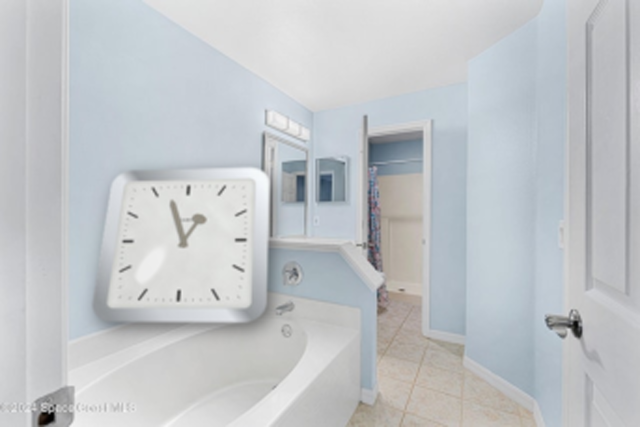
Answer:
12,57
